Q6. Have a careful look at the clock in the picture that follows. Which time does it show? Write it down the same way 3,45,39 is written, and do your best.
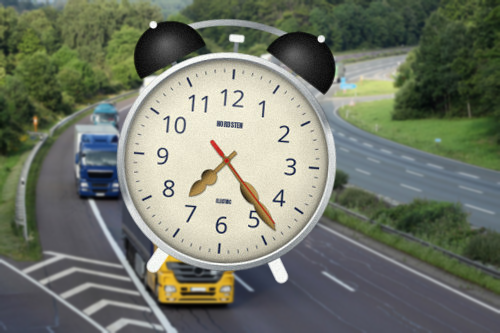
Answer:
7,23,23
